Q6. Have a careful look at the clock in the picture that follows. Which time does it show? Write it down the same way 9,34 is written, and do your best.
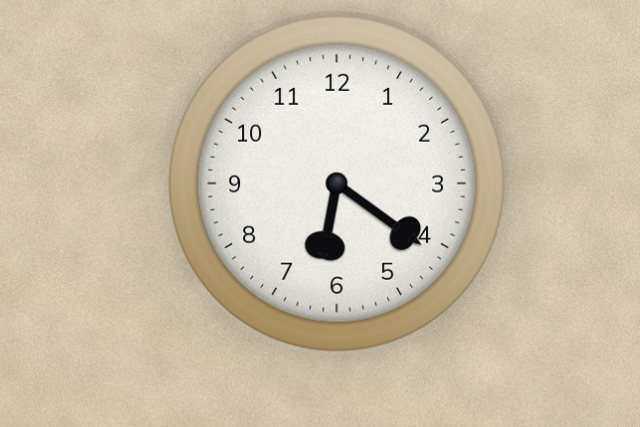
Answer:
6,21
